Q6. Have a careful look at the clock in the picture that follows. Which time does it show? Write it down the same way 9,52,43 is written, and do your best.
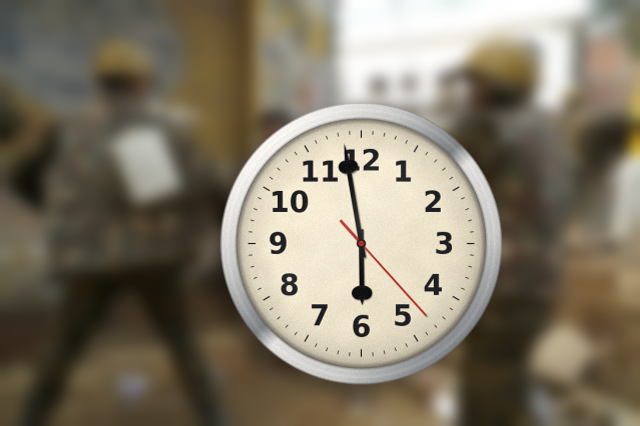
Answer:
5,58,23
